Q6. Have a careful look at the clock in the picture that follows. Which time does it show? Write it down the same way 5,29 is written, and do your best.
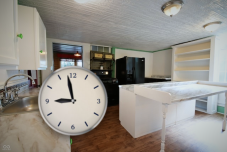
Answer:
8,58
